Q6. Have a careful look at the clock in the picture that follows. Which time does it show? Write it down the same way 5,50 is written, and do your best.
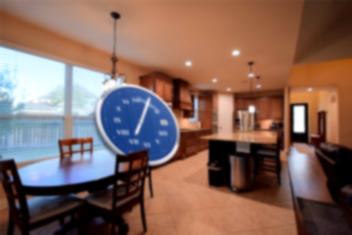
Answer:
7,05
